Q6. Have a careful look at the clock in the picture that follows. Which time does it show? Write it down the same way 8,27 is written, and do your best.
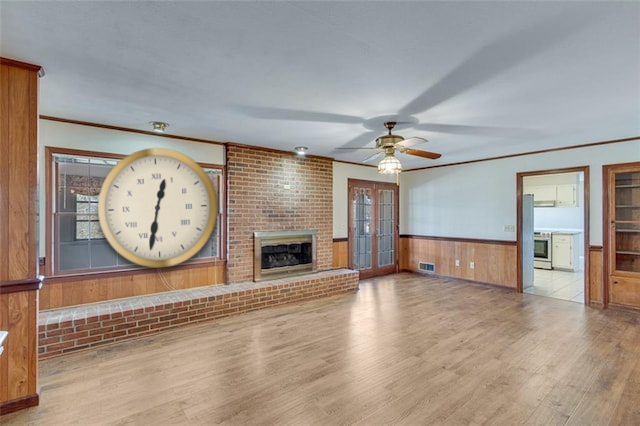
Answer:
12,32
